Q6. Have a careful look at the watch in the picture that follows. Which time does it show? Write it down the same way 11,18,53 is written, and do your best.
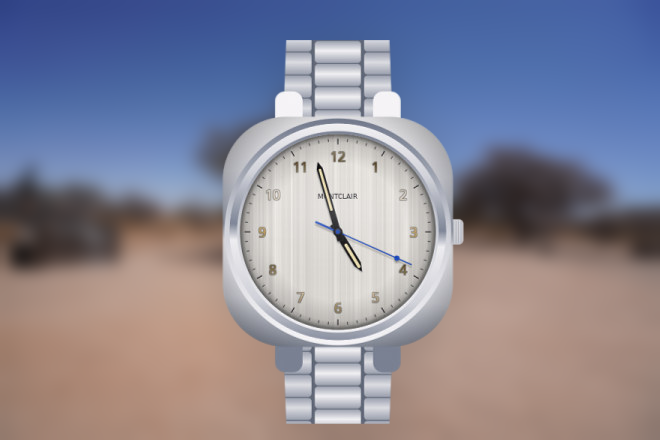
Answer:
4,57,19
